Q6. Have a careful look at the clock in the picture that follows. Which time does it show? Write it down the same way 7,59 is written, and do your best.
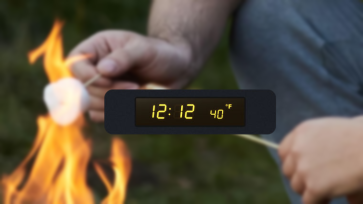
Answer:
12,12
